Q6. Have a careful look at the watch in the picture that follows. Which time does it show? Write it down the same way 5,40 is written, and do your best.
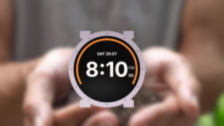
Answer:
8,10
